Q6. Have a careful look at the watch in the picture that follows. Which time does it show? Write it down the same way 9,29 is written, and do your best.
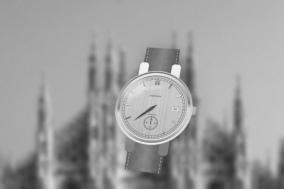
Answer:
7,38
